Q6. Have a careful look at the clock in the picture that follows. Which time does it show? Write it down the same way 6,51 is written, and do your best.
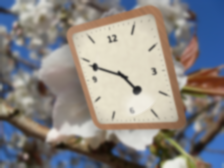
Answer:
4,49
